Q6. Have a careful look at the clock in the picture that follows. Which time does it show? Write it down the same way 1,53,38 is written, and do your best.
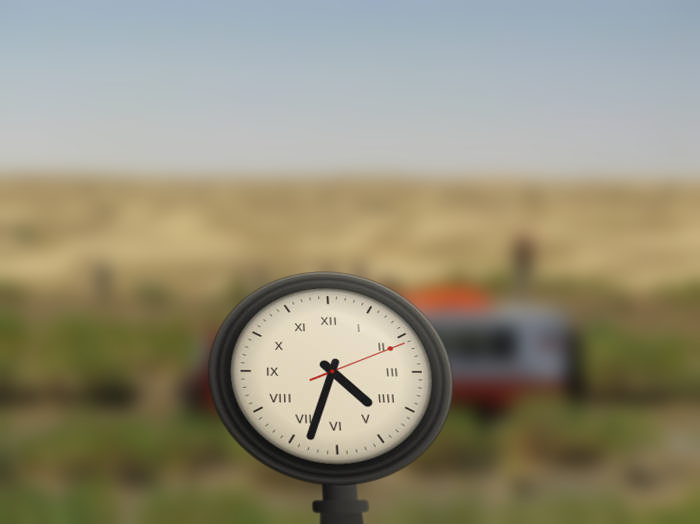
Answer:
4,33,11
